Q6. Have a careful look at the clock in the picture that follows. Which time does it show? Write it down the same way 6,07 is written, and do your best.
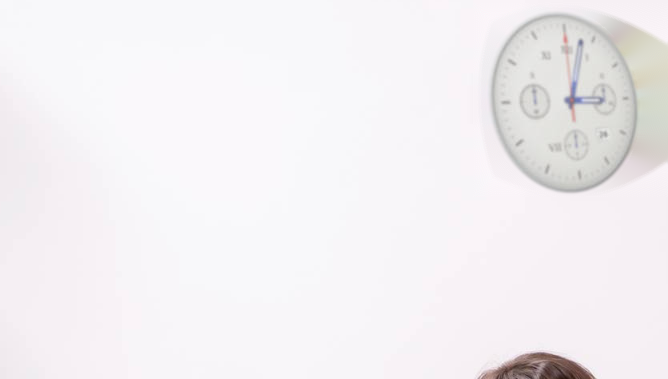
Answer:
3,03
